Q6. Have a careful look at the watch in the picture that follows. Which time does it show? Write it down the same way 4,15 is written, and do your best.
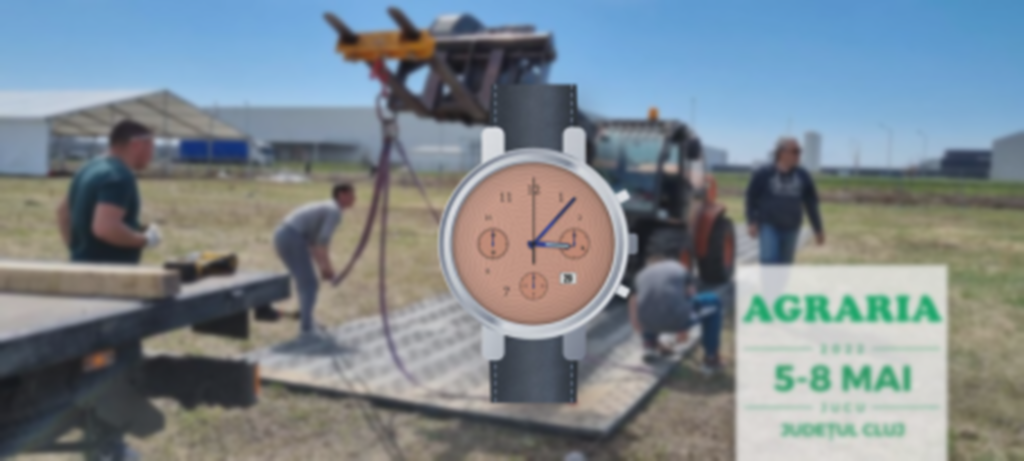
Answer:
3,07
